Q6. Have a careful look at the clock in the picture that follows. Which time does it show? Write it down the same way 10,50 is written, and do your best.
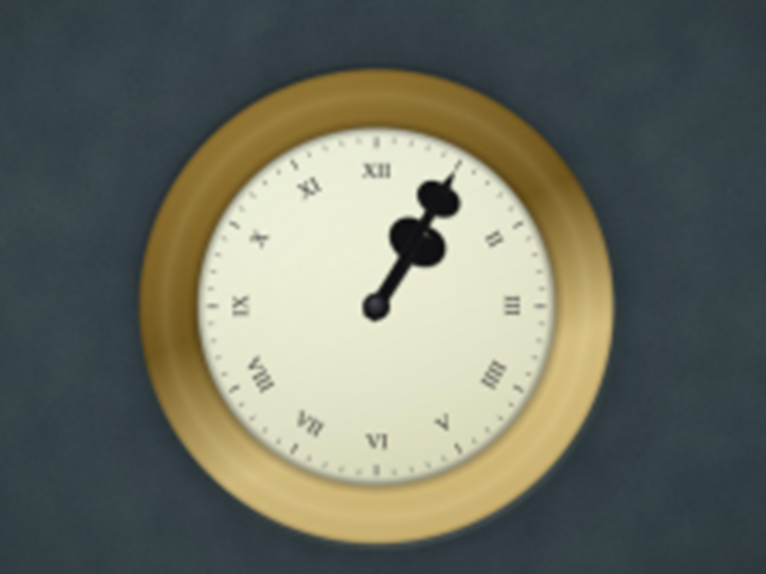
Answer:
1,05
